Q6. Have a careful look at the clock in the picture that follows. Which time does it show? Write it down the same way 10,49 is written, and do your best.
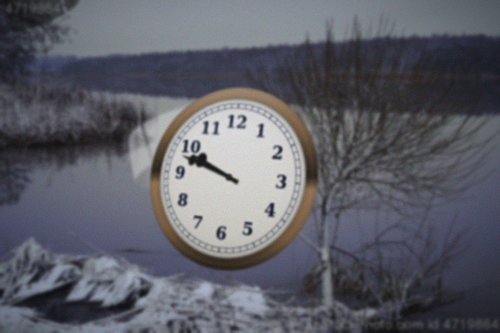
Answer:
9,48
